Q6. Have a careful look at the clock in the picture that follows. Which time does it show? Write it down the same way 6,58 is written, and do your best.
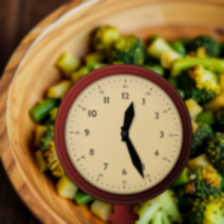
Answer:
12,26
